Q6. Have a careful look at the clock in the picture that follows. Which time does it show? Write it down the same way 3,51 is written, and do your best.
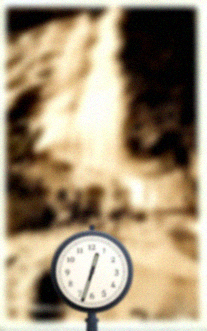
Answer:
12,33
